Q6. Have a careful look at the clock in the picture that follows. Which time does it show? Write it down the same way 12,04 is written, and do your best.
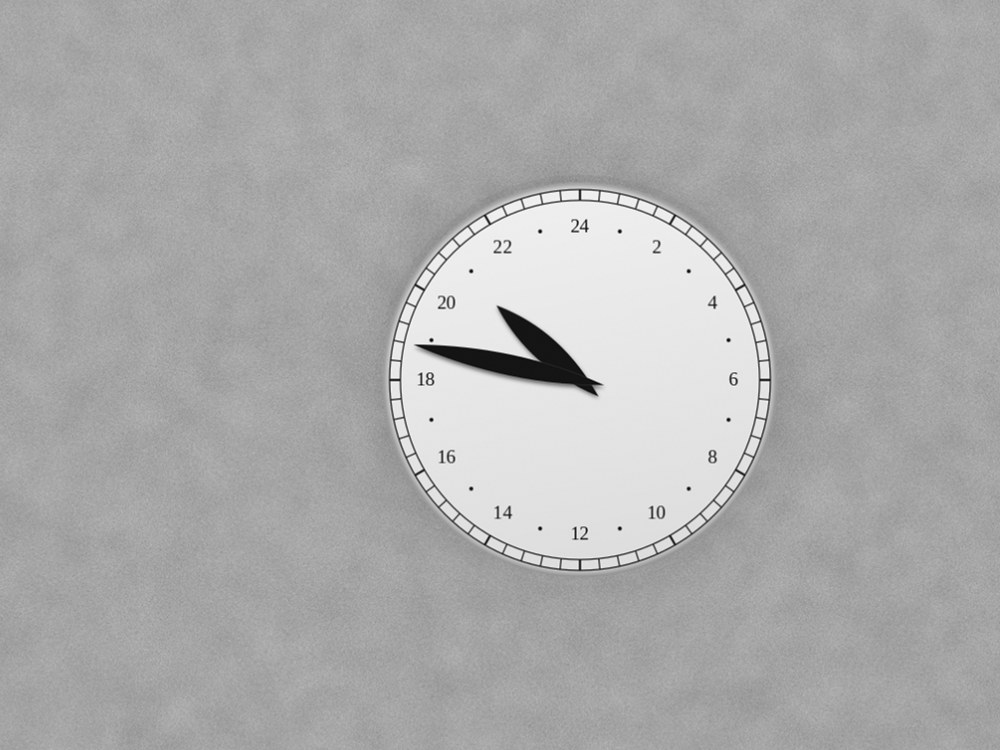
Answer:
20,47
